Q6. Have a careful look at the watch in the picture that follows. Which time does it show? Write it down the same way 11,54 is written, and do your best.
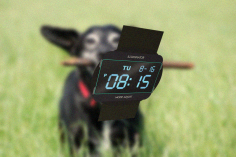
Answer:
8,15
